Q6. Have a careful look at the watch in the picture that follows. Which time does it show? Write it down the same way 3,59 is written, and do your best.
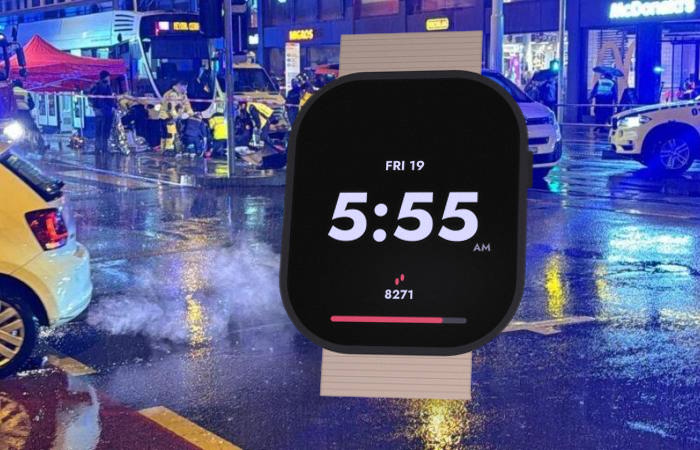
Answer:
5,55
